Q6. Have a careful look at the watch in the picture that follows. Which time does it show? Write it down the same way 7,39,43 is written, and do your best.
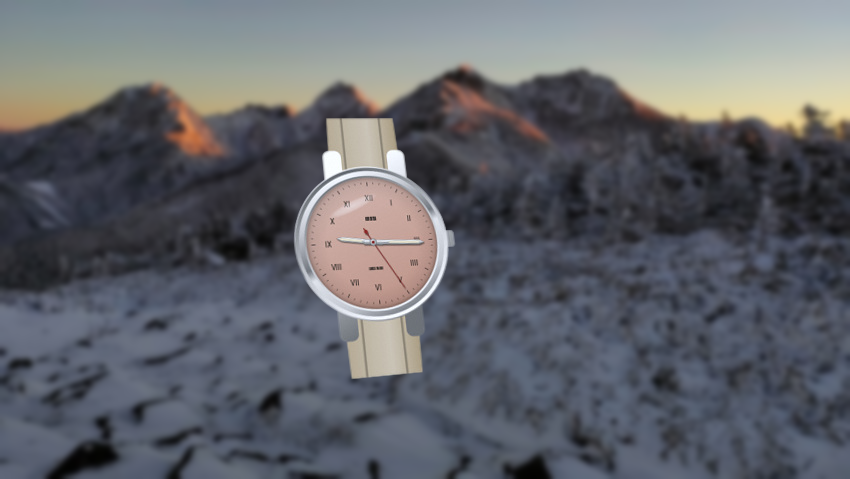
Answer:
9,15,25
